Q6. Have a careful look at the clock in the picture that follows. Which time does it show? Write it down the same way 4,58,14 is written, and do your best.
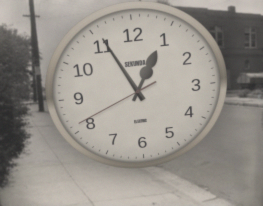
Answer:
12,55,41
